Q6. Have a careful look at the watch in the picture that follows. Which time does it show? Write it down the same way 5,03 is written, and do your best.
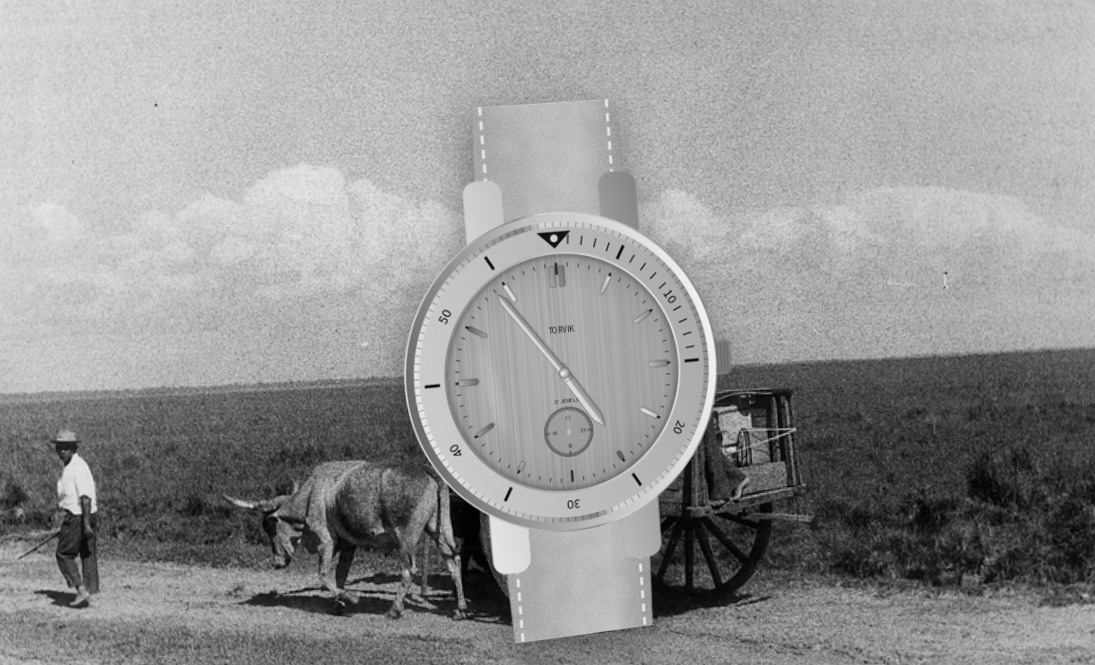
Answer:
4,54
